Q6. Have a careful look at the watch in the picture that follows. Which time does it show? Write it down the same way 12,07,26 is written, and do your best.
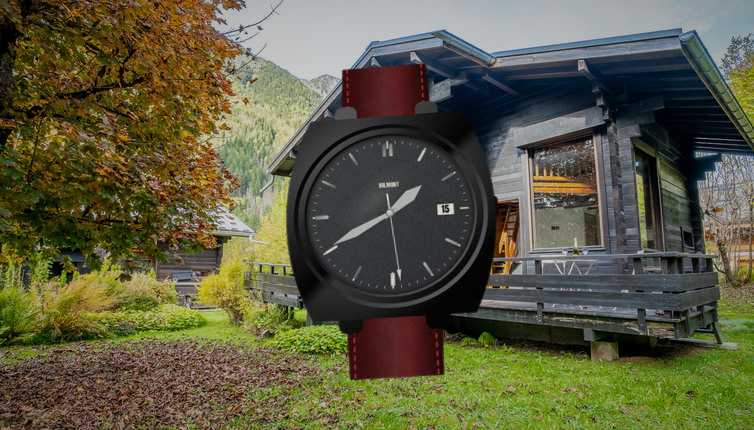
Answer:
1,40,29
